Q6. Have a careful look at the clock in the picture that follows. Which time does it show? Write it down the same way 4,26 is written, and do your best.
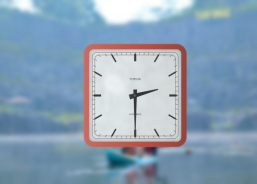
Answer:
2,30
